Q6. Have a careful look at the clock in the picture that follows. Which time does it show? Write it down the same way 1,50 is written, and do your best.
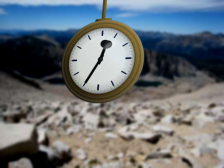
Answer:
12,35
